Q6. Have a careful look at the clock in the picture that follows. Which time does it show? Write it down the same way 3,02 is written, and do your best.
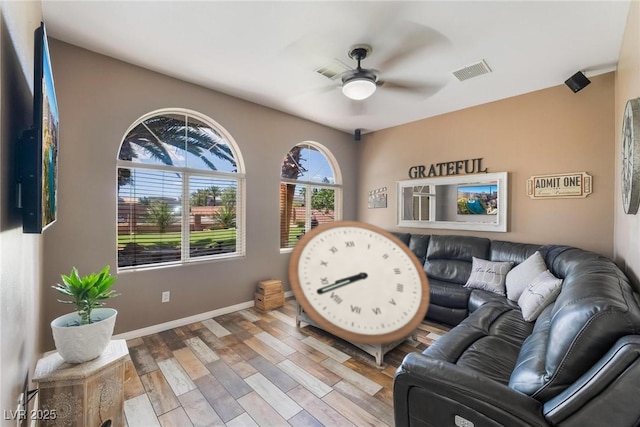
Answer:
8,43
